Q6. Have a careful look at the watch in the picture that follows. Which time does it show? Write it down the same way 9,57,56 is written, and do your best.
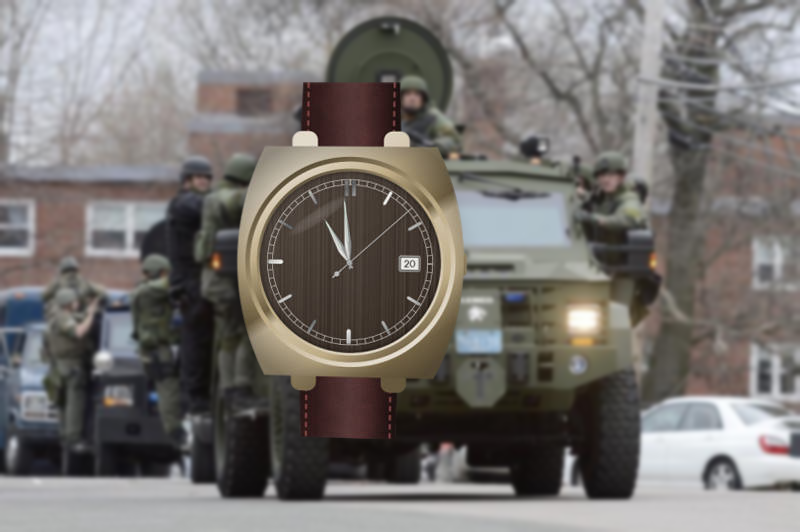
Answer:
10,59,08
